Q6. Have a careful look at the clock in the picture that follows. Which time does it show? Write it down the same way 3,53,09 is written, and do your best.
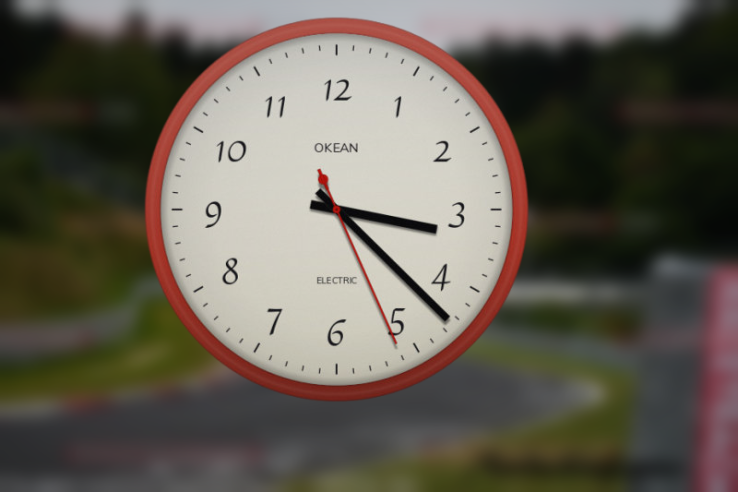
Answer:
3,22,26
